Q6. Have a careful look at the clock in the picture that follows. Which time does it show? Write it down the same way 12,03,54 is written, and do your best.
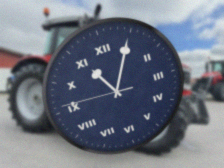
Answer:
11,04,46
